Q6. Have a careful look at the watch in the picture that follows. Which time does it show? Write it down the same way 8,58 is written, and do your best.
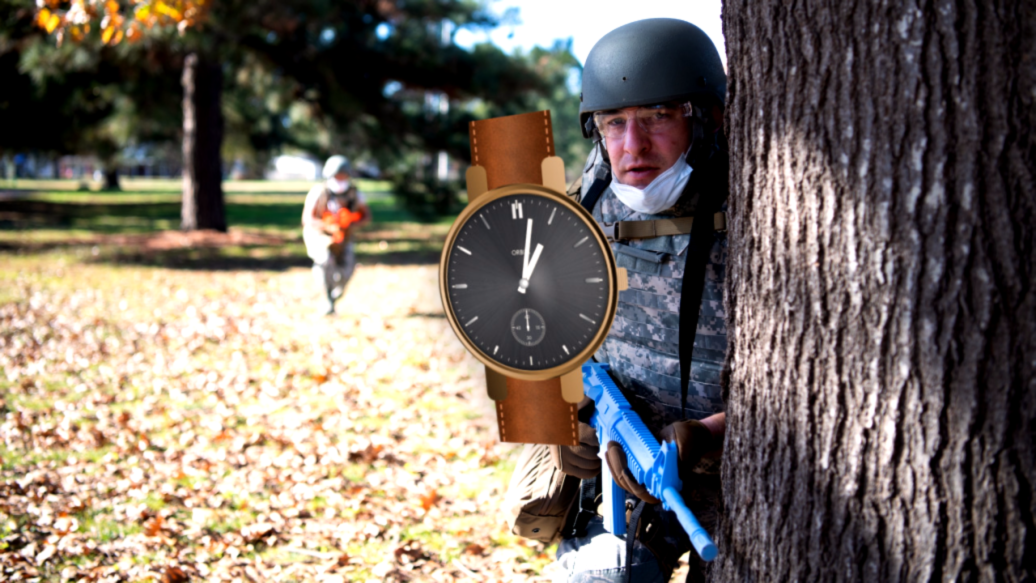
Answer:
1,02
